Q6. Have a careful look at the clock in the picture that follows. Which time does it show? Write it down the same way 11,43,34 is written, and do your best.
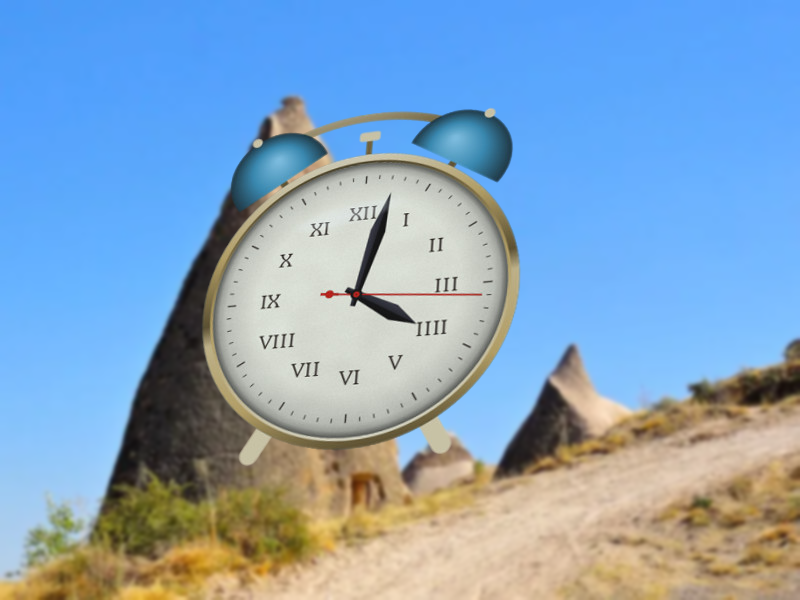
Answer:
4,02,16
